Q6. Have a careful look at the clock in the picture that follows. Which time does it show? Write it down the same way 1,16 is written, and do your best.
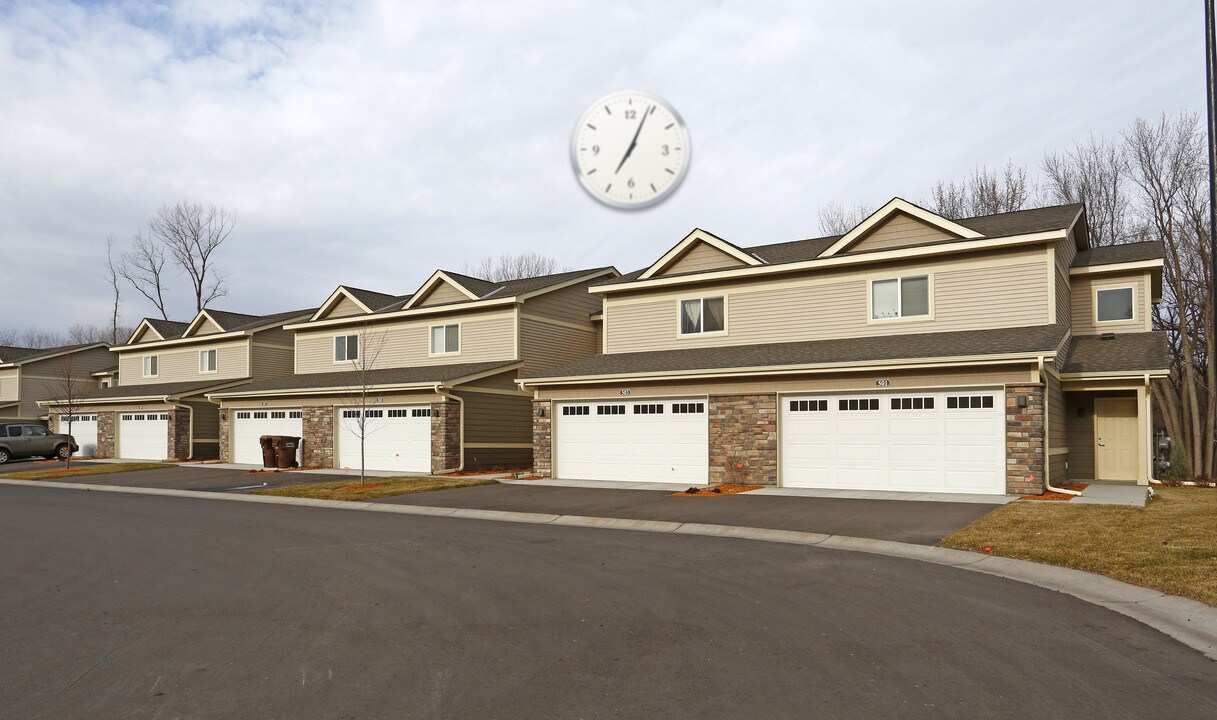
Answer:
7,04
